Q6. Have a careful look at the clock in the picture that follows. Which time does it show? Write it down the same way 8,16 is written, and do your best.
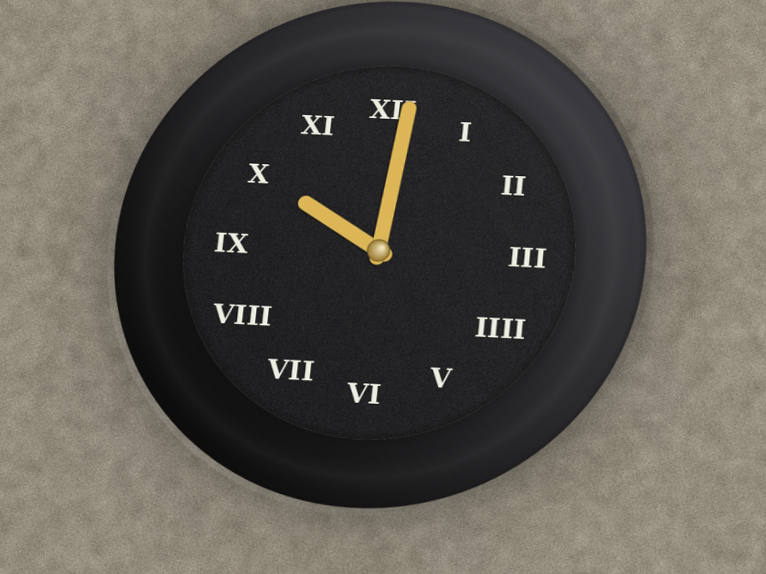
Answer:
10,01
